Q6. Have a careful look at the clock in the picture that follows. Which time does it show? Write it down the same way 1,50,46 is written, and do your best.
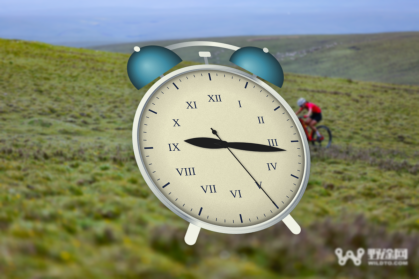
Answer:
9,16,25
